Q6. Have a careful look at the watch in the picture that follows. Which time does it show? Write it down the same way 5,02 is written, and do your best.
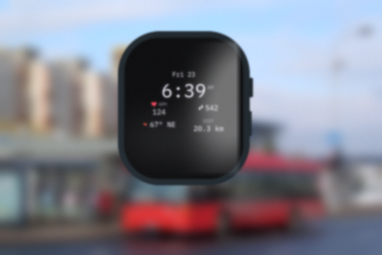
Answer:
6,39
